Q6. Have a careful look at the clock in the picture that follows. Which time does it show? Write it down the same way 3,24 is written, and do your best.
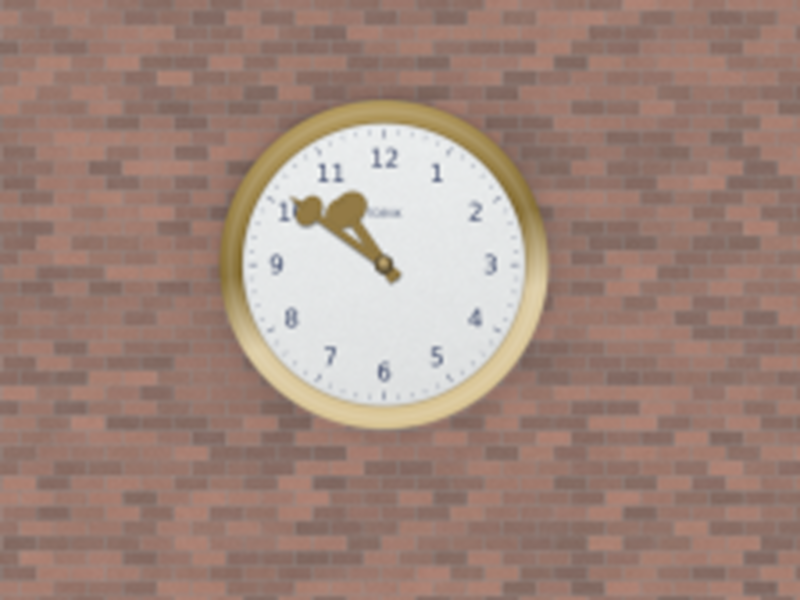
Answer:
10,51
